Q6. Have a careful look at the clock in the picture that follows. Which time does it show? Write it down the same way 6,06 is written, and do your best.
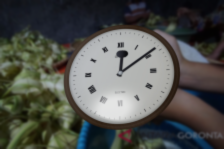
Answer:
12,09
